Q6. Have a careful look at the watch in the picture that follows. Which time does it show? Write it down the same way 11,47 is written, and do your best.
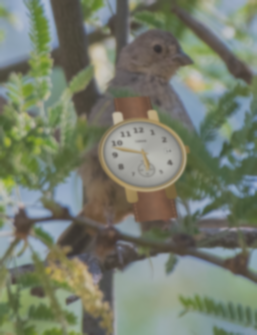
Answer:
5,48
